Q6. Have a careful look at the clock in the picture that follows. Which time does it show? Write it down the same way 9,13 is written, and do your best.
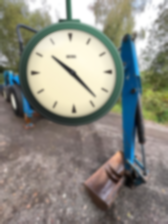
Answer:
10,23
